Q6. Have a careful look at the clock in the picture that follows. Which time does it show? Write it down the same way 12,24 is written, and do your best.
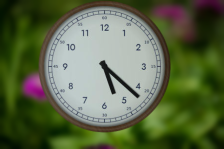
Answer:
5,22
